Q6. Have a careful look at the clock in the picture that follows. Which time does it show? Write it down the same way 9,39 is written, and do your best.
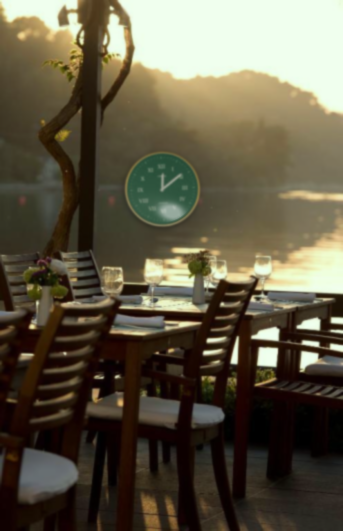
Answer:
12,09
